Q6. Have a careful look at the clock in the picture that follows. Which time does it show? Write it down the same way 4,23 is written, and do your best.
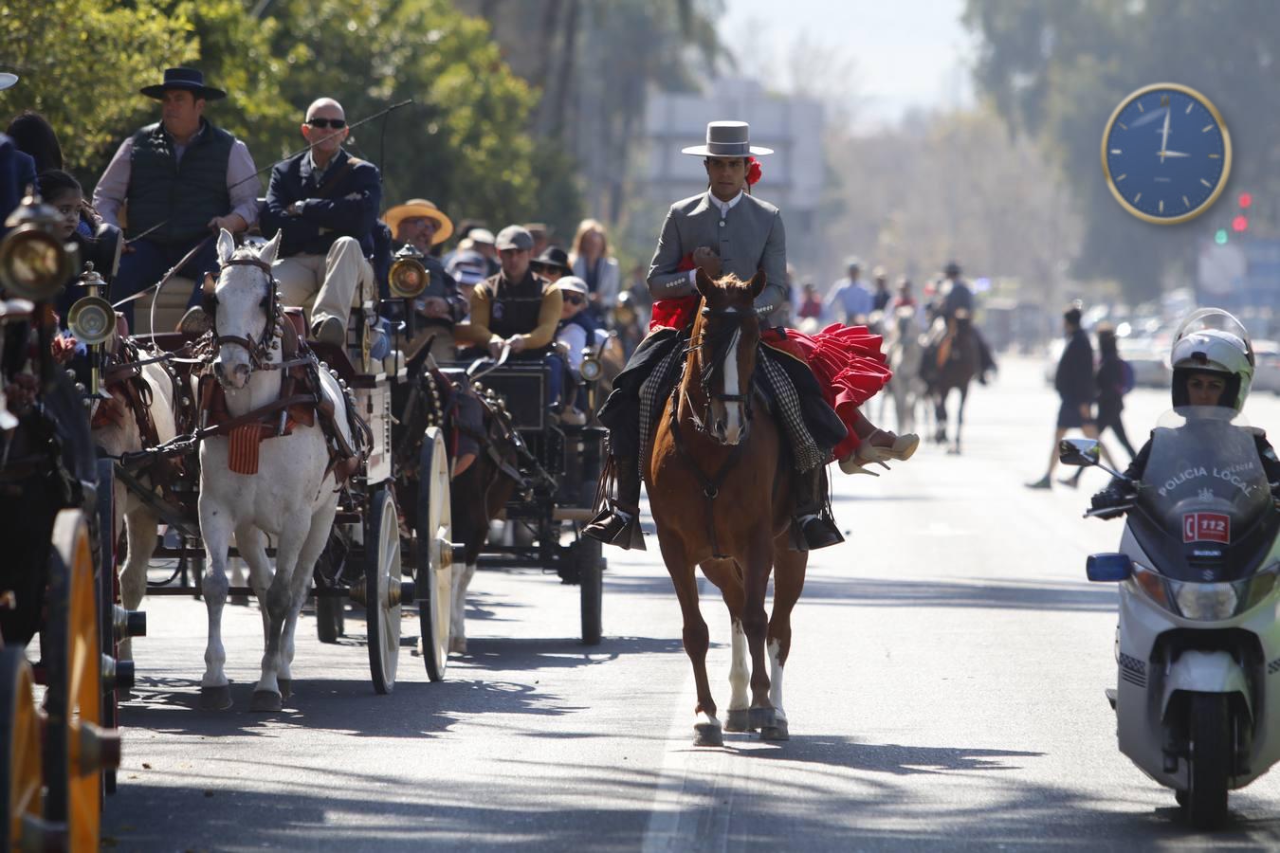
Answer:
3,01
